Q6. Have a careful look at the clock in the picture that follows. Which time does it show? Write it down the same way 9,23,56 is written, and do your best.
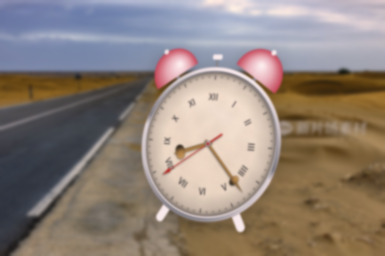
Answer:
8,22,39
